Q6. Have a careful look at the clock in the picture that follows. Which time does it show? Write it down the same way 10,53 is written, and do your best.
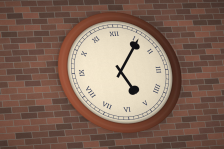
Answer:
5,06
